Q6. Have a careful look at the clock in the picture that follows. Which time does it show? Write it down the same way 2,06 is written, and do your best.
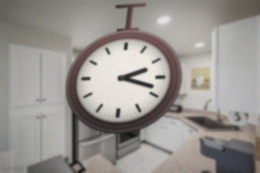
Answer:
2,18
